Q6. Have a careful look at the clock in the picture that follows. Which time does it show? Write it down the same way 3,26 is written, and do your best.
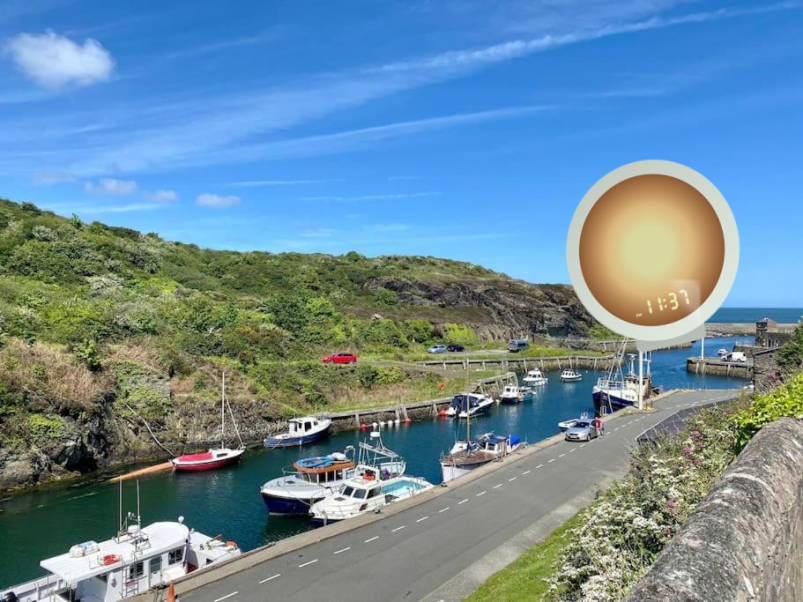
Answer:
11,37
